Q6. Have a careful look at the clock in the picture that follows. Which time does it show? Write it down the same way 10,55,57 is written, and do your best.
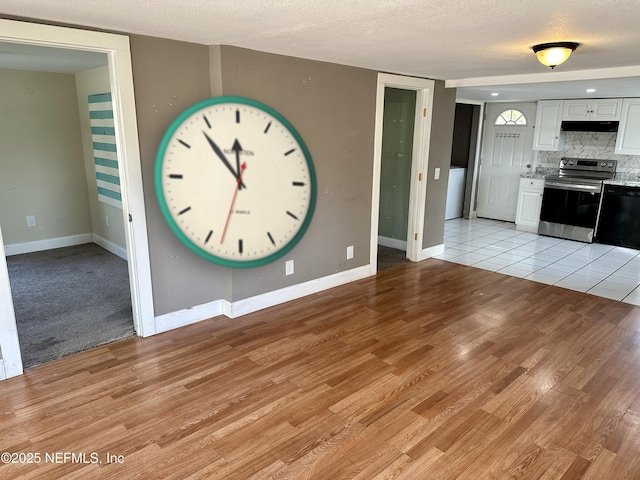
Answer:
11,53,33
